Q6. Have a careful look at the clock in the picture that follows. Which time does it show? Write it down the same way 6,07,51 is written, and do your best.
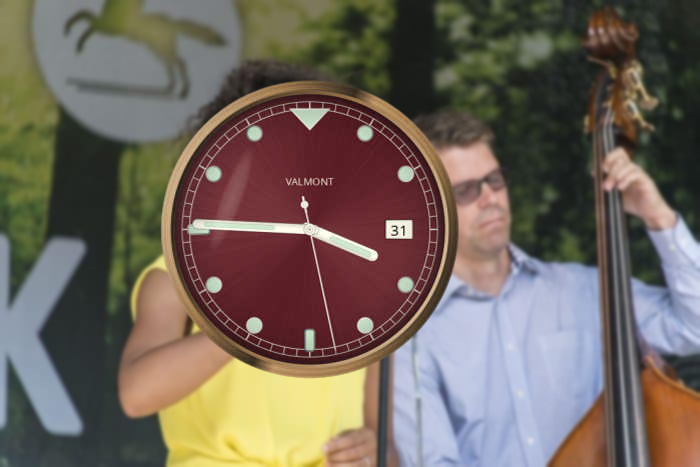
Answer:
3,45,28
